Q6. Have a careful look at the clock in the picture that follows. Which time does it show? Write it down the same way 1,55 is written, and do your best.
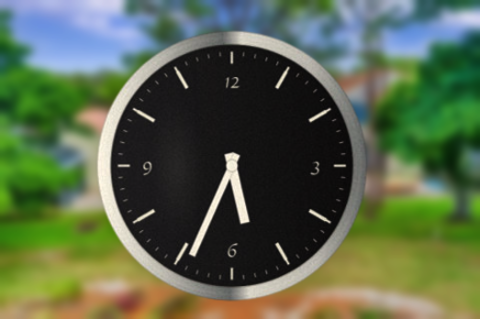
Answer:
5,34
